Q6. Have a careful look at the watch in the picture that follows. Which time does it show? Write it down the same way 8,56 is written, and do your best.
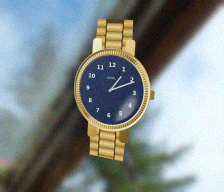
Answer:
1,11
